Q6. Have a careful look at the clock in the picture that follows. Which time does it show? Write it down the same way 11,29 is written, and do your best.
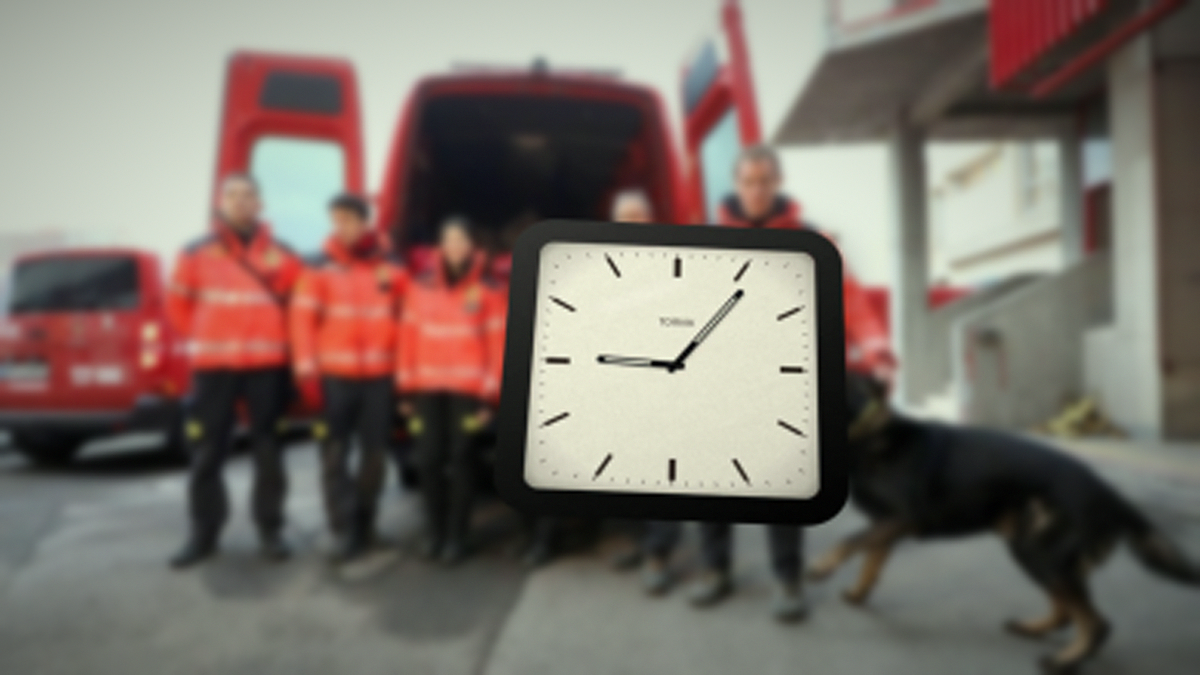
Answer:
9,06
